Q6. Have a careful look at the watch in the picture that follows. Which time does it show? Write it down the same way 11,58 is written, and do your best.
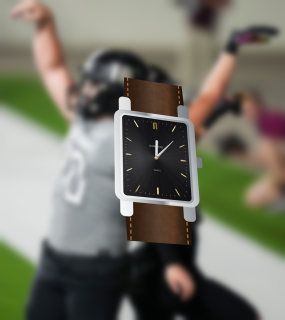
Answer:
12,07
